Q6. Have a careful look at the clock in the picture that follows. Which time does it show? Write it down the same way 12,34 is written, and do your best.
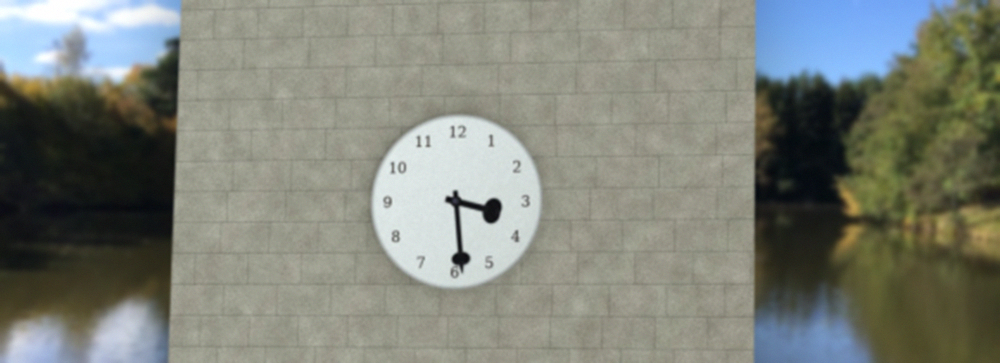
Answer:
3,29
